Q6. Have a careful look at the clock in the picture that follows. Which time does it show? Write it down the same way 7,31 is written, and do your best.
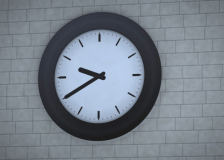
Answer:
9,40
